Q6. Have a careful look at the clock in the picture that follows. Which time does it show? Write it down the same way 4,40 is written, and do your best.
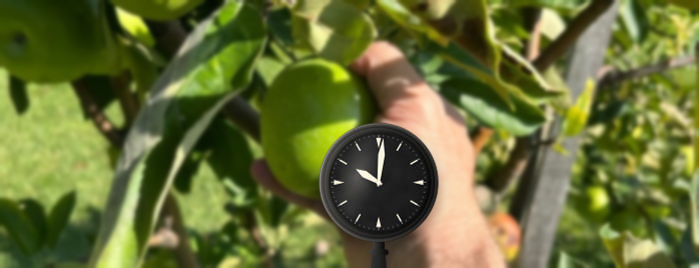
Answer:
10,01
